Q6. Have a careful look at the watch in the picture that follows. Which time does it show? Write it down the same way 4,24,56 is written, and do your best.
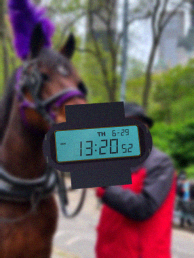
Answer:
13,20,52
